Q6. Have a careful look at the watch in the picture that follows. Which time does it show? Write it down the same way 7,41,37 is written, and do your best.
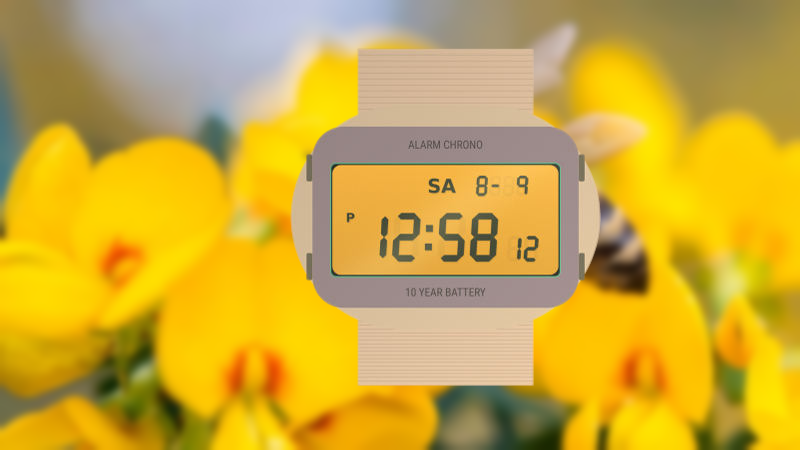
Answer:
12,58,12
